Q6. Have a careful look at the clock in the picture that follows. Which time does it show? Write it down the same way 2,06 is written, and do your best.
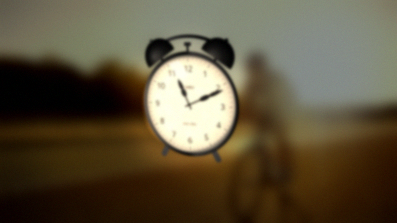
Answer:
11,11
